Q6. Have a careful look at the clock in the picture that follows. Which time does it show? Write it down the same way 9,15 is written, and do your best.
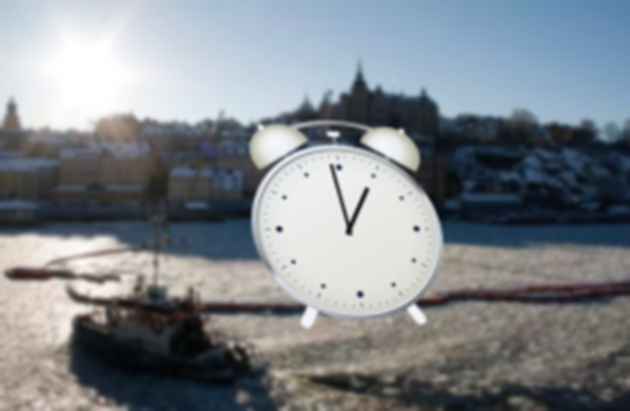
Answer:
12,59
